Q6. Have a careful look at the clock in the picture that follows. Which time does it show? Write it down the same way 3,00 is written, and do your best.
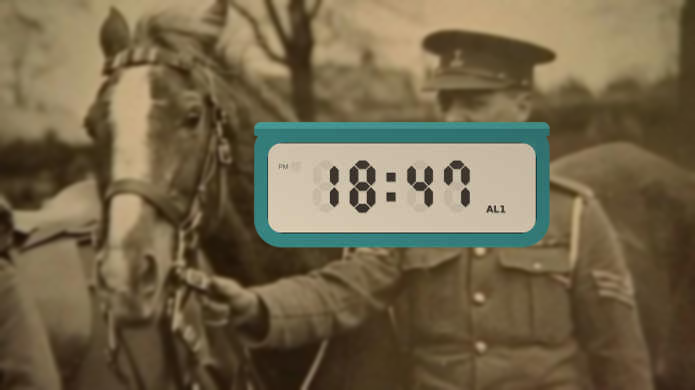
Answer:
18,47
